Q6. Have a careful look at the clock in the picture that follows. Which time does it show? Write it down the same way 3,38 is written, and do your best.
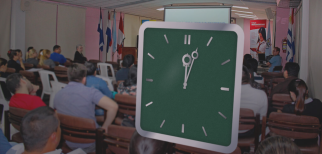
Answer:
12,03
